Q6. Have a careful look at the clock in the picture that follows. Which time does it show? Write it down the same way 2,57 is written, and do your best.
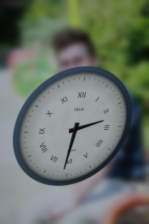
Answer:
2,31
